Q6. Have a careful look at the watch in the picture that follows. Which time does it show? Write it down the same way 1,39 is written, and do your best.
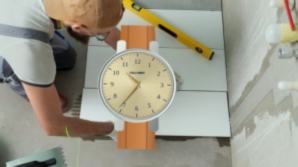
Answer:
10,36
